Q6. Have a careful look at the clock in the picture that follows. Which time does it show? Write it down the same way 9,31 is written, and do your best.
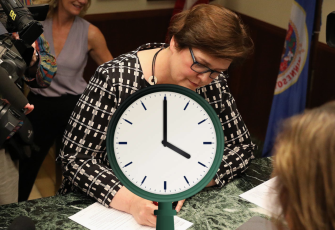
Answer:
4,00
